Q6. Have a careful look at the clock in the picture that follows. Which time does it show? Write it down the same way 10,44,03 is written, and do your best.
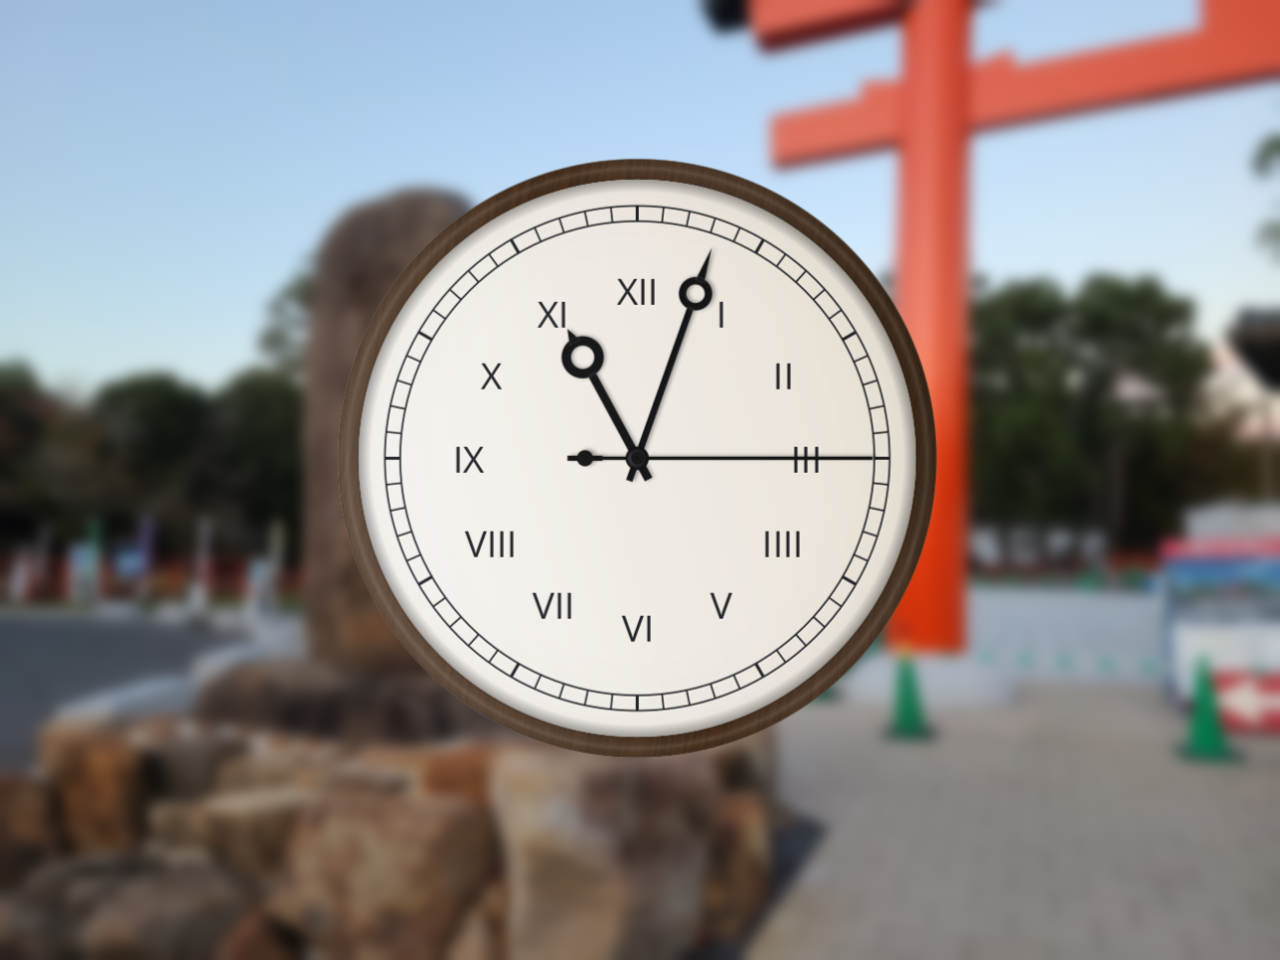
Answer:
11,03,15
